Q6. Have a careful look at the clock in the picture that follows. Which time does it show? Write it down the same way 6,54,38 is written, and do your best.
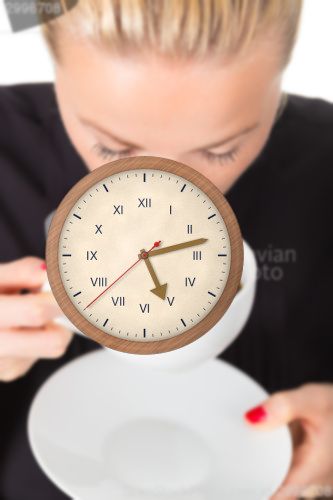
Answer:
5,12,38
